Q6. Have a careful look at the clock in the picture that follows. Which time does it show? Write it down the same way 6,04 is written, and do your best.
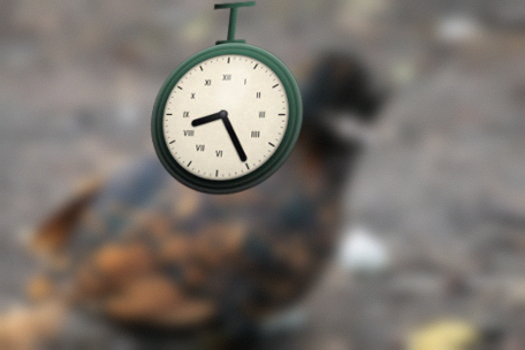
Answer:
8,25
